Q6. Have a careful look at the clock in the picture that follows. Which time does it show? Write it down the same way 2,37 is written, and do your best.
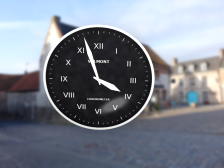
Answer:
3,57
